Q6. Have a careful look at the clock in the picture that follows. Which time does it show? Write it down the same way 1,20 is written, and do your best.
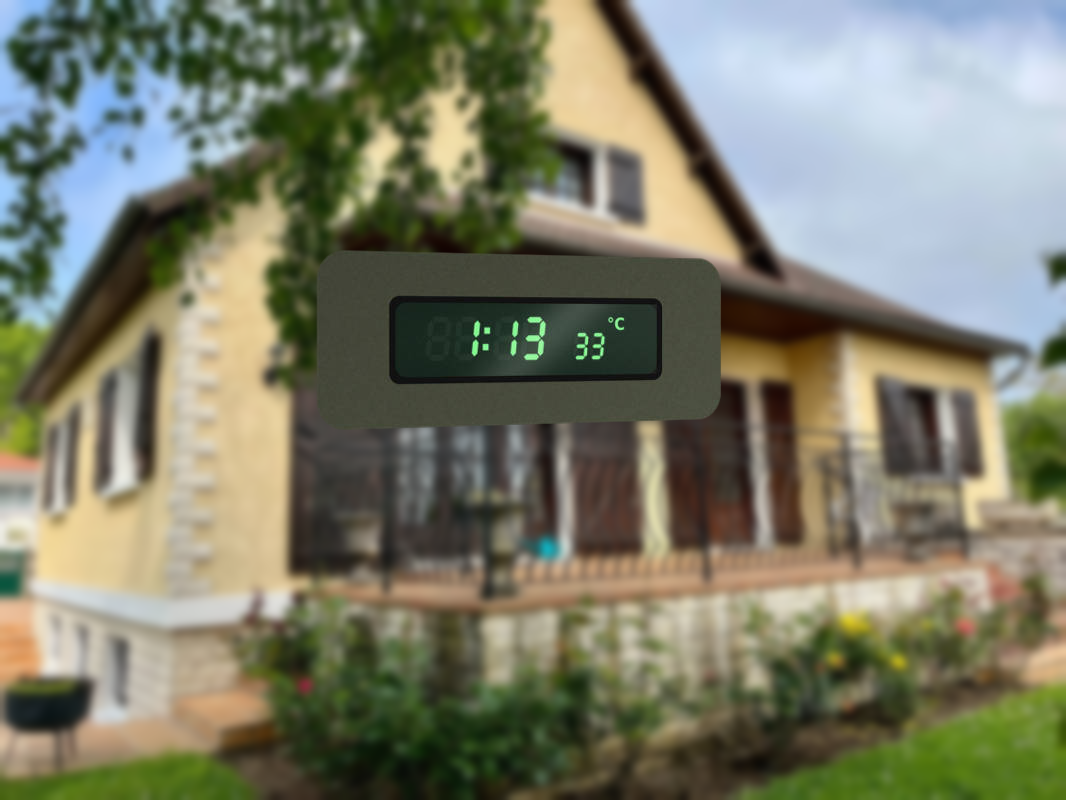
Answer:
1,13
